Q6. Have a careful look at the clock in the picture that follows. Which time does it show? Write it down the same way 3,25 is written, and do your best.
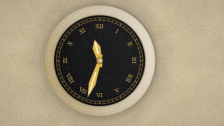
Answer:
11,33
